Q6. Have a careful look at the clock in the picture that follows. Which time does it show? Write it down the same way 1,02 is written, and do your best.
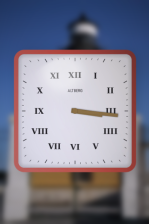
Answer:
3,16
